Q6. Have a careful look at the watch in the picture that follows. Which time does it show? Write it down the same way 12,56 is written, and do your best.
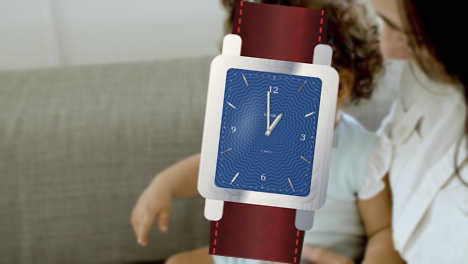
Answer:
12,59
